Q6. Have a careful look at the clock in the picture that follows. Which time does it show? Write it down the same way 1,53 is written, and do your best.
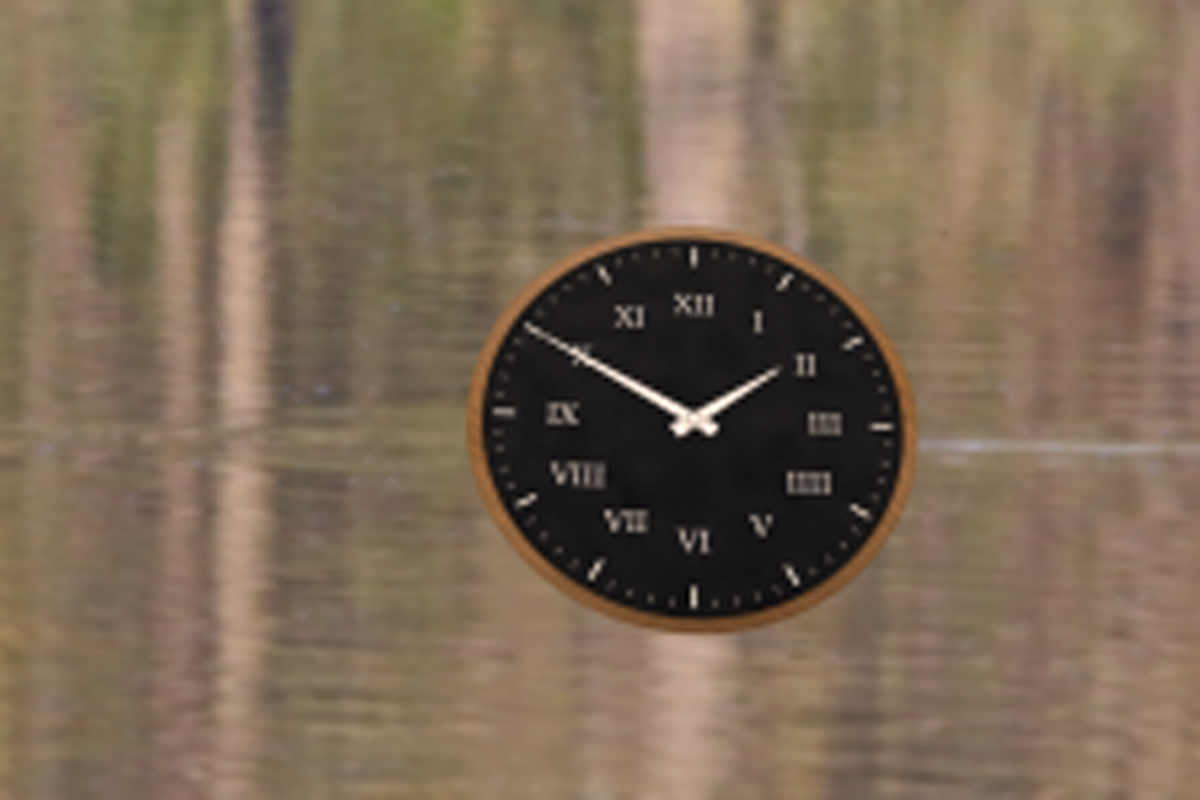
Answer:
1,50
